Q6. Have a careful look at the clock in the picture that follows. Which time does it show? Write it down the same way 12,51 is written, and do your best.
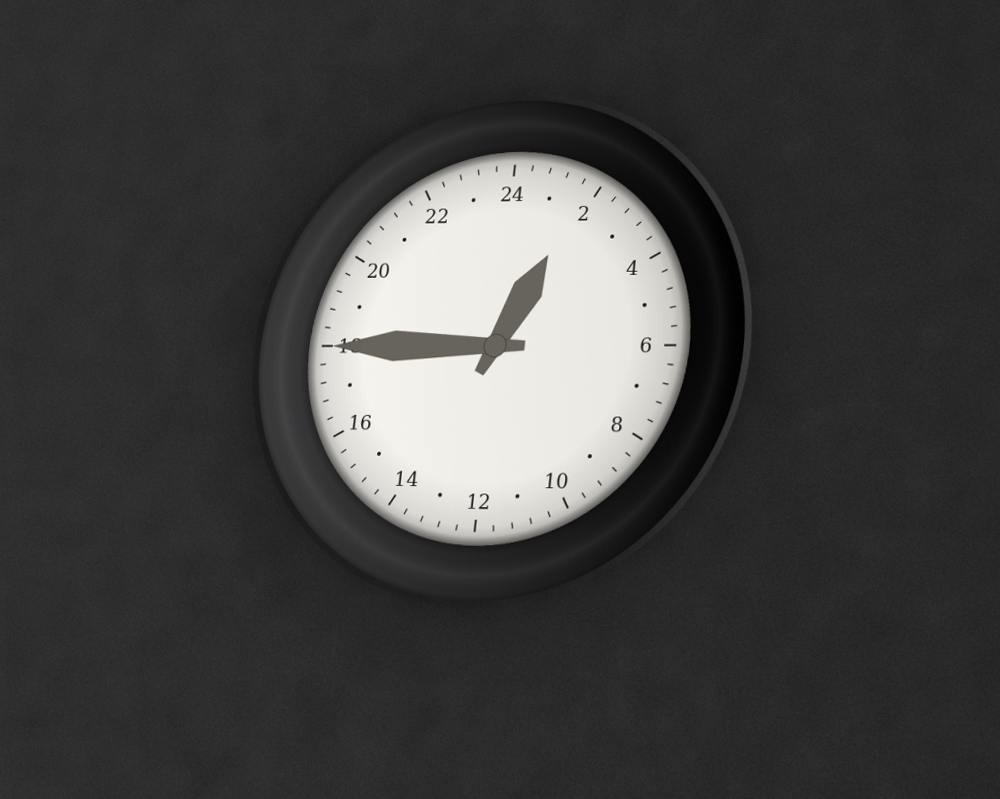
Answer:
1,45
